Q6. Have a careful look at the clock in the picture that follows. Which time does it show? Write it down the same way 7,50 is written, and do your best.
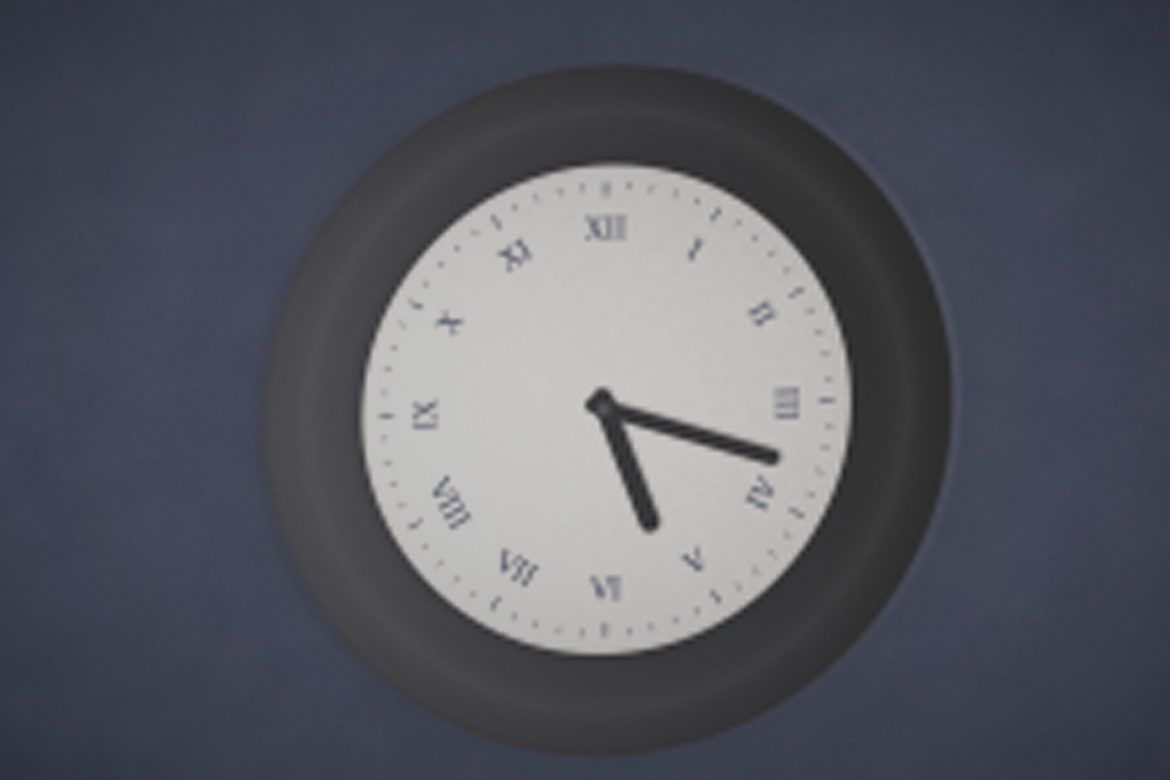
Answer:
5,18
